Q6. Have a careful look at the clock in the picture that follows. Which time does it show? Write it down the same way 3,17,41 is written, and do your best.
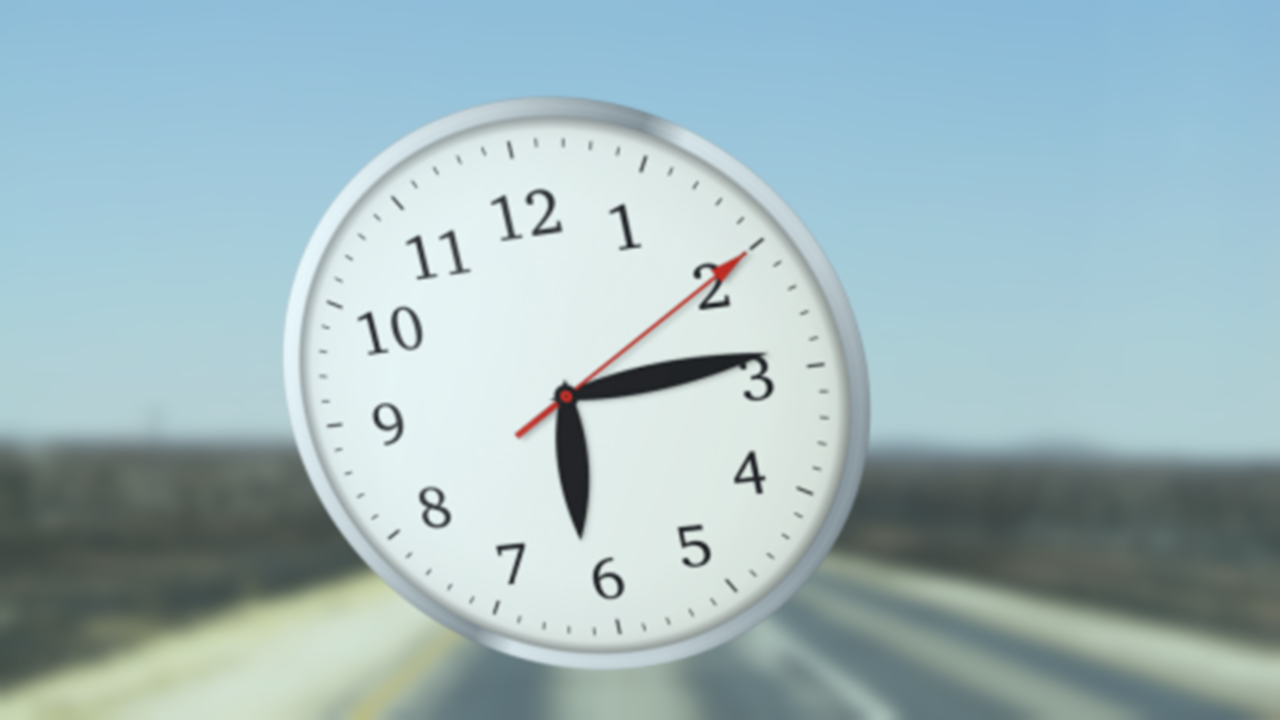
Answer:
6,14,10
